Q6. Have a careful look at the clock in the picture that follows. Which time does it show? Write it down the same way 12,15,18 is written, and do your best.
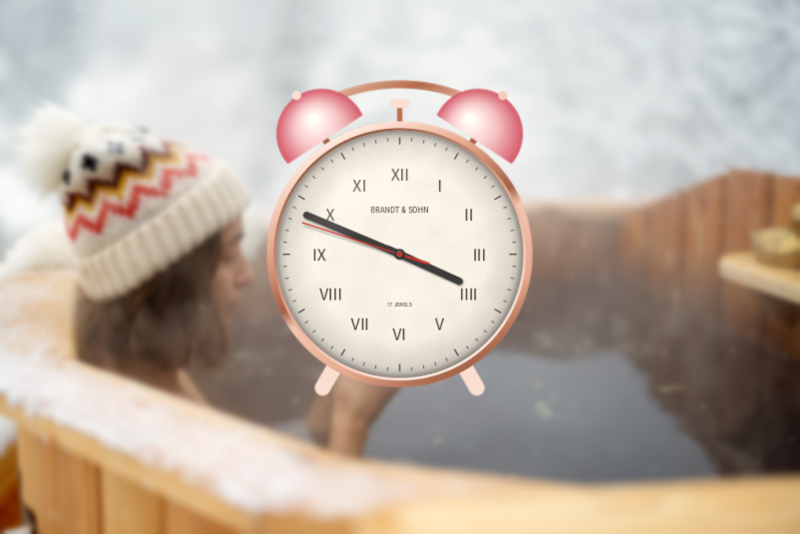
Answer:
3,48,48
